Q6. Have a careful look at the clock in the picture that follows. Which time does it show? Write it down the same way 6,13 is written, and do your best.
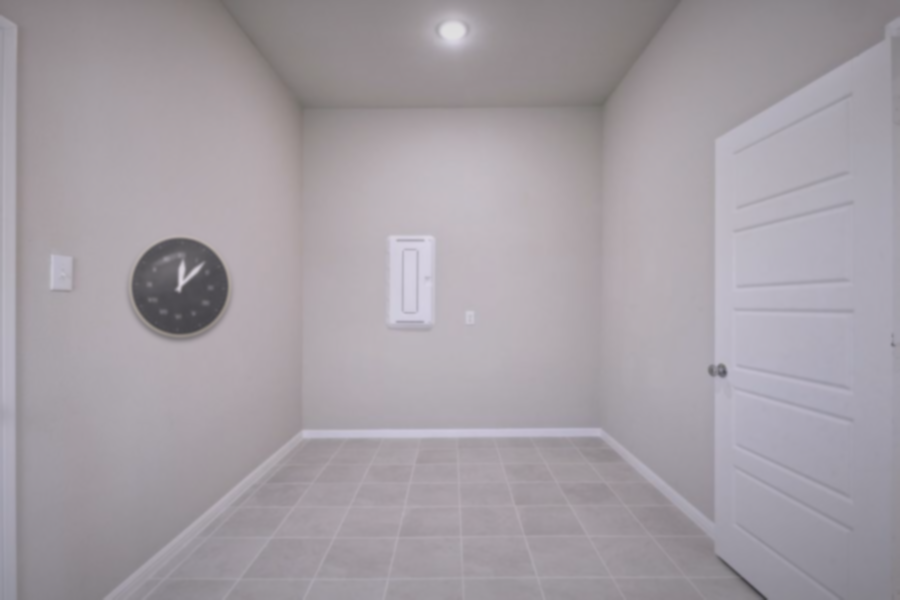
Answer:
12,07
